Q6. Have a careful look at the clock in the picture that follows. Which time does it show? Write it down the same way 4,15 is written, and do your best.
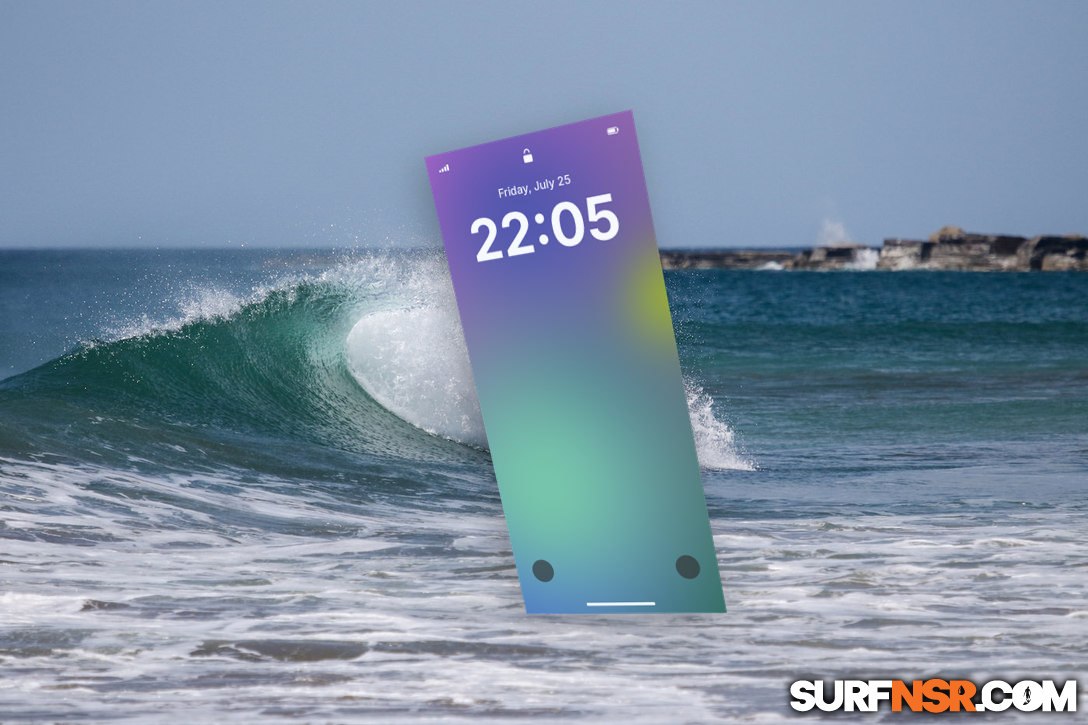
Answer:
22,05
